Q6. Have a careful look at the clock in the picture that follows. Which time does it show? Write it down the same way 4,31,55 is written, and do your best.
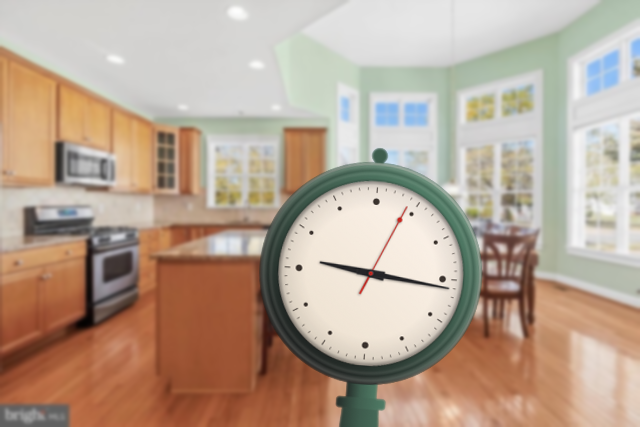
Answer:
9,16,04
